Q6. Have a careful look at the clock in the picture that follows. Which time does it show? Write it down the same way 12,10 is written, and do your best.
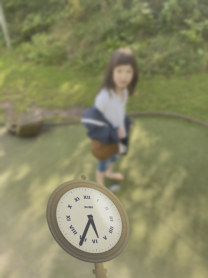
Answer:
5,35
